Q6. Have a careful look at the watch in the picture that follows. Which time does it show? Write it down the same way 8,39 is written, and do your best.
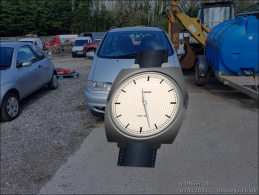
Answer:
11,27
